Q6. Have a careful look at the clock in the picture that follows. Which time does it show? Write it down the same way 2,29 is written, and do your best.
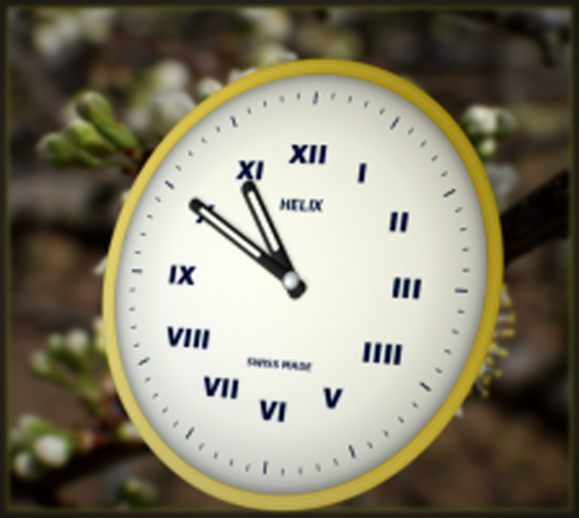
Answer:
10,50
